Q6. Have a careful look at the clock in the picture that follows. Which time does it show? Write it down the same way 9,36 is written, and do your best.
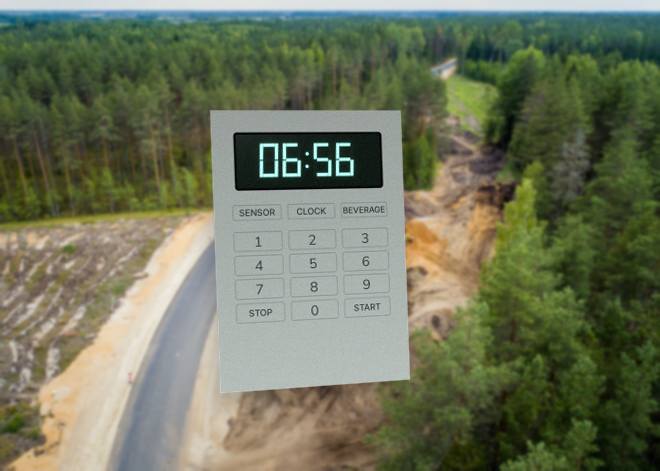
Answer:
6,56
